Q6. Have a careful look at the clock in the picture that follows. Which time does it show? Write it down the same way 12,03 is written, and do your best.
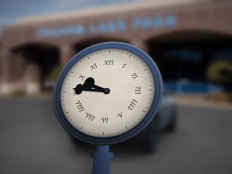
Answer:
9,46
